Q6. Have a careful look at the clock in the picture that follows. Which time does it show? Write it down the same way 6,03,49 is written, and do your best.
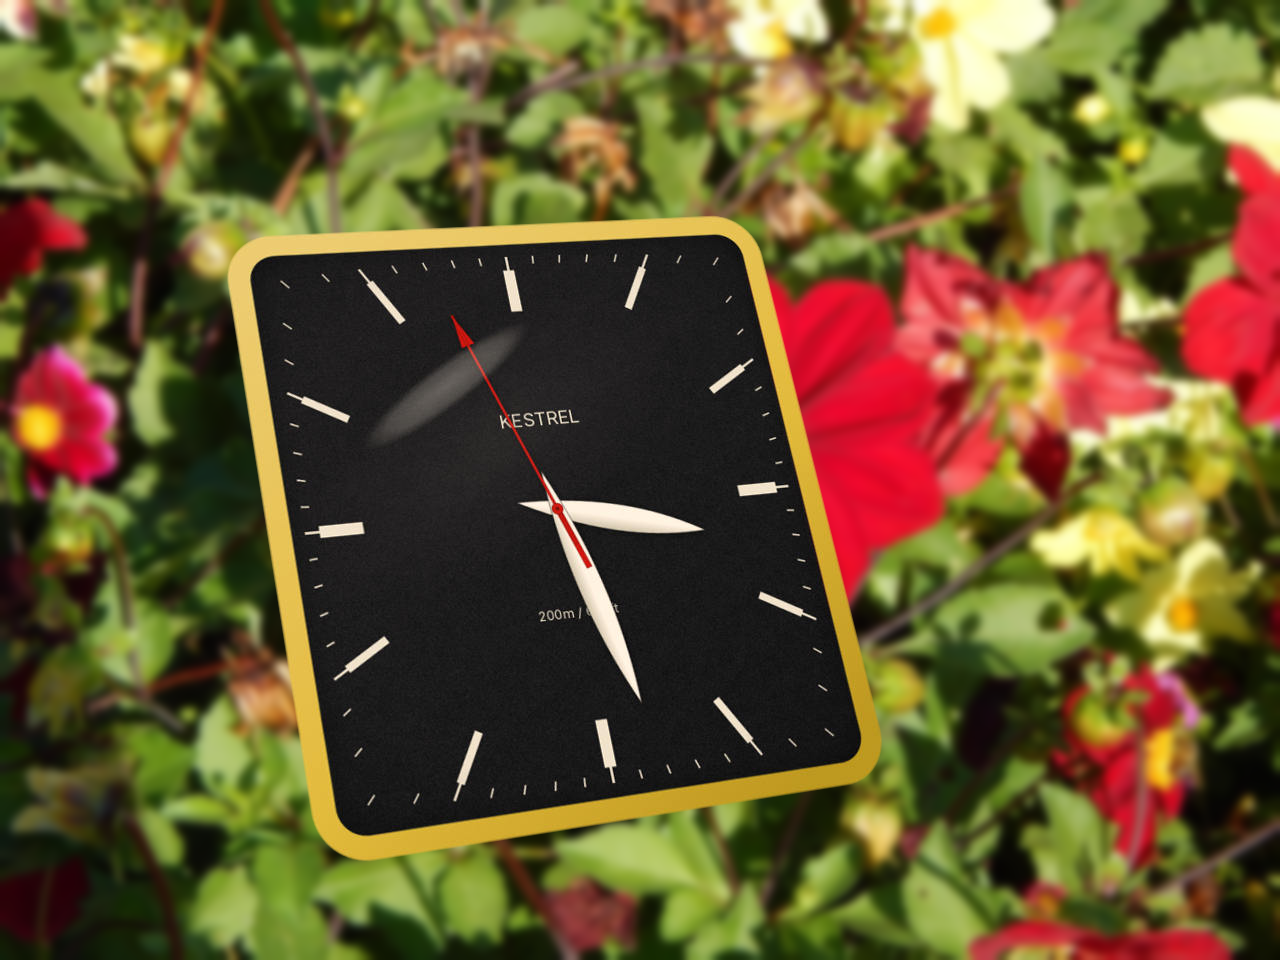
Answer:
3,27,57
